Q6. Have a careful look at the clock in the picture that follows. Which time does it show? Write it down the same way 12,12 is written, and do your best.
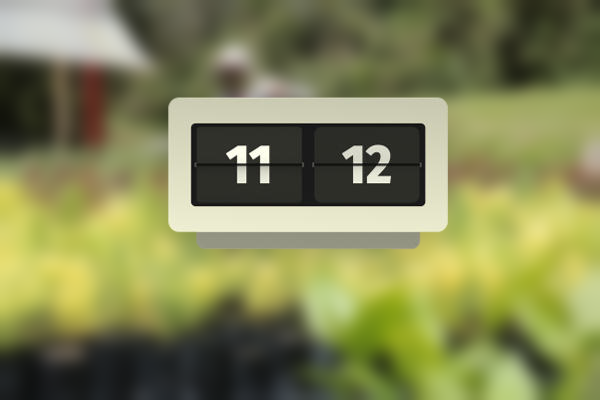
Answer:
11,12
